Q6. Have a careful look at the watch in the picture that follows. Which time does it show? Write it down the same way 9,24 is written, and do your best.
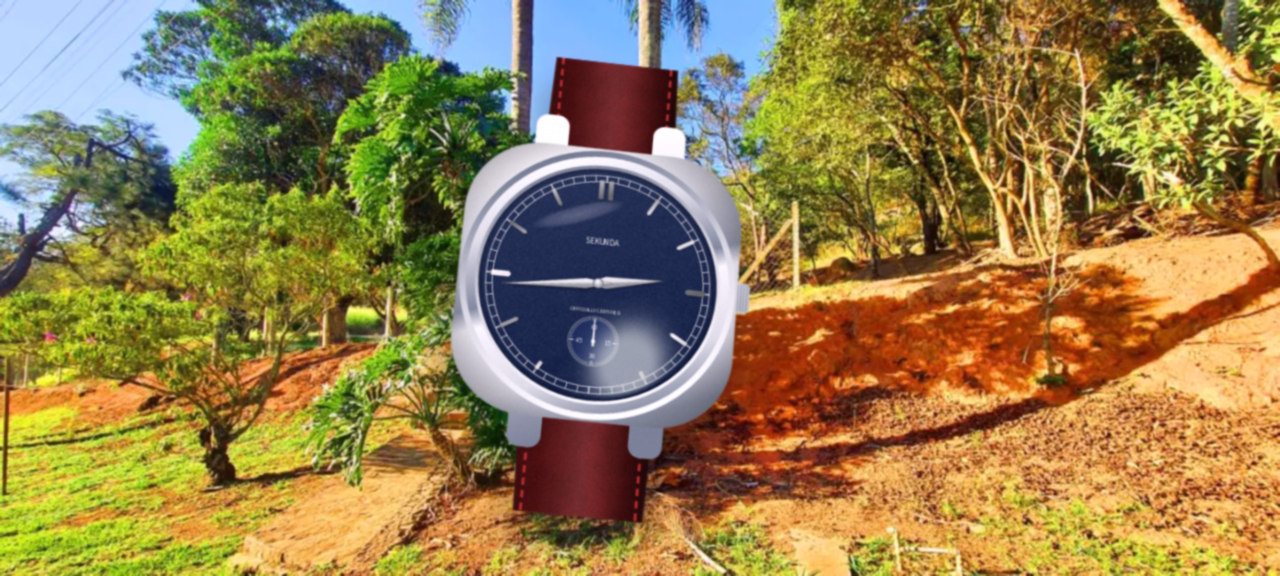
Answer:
2,44
